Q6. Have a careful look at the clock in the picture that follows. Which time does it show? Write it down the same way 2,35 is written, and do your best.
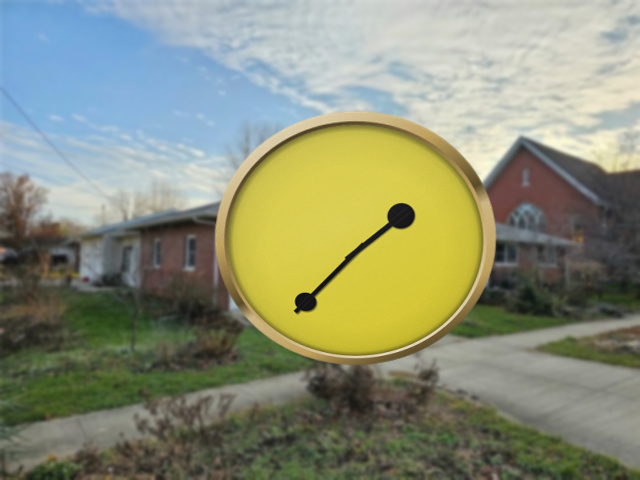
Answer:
1,37
